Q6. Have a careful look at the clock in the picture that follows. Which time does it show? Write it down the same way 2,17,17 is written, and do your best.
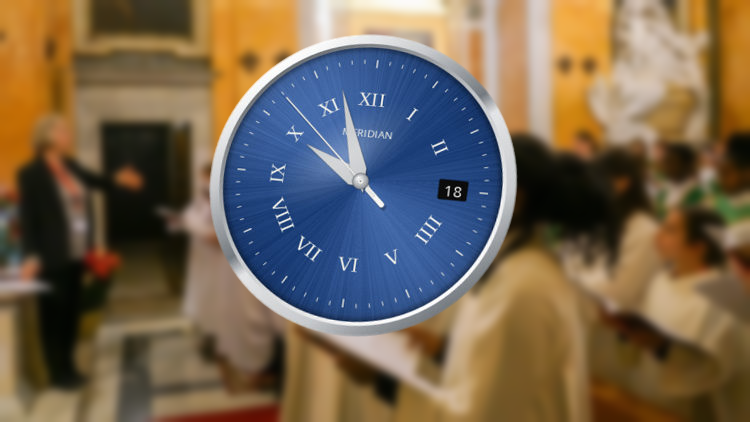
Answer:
9,56,52
